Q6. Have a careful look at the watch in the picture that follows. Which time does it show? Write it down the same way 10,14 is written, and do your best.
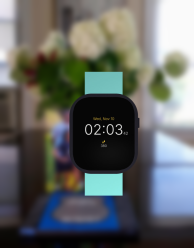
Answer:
2,03
